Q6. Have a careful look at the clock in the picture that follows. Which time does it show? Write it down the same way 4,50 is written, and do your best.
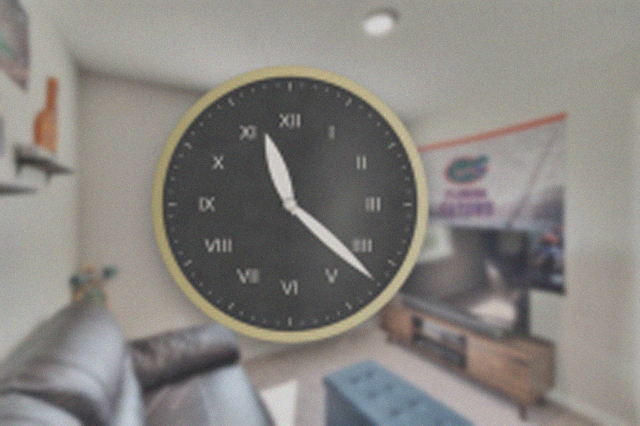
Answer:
11,22
